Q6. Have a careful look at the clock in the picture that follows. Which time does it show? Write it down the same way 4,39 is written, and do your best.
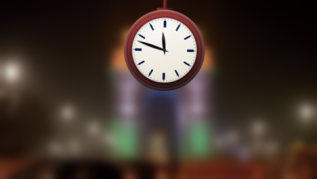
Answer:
11,48
